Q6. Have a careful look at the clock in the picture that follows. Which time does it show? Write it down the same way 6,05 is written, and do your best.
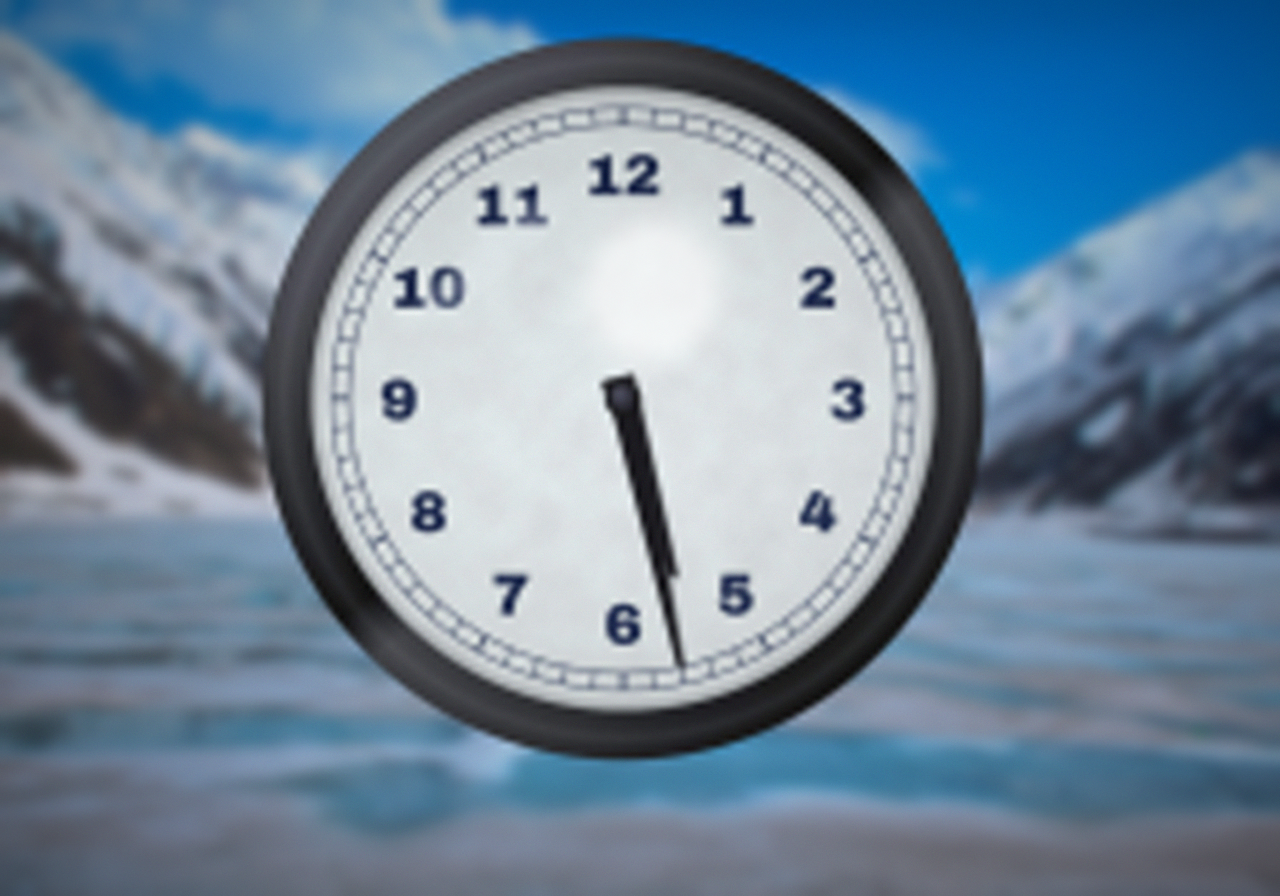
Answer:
5,28
